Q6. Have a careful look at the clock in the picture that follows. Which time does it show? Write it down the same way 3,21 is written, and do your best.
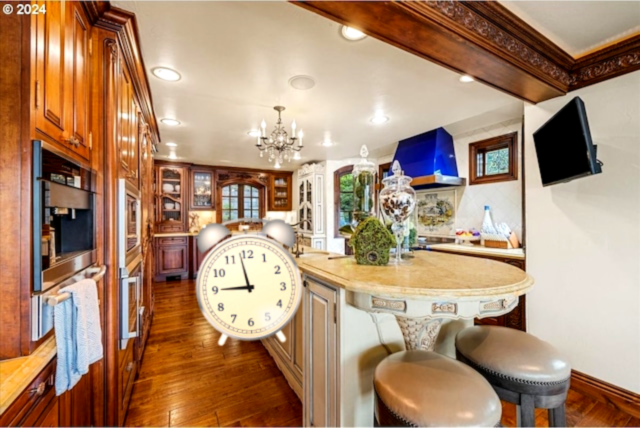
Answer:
8,58
